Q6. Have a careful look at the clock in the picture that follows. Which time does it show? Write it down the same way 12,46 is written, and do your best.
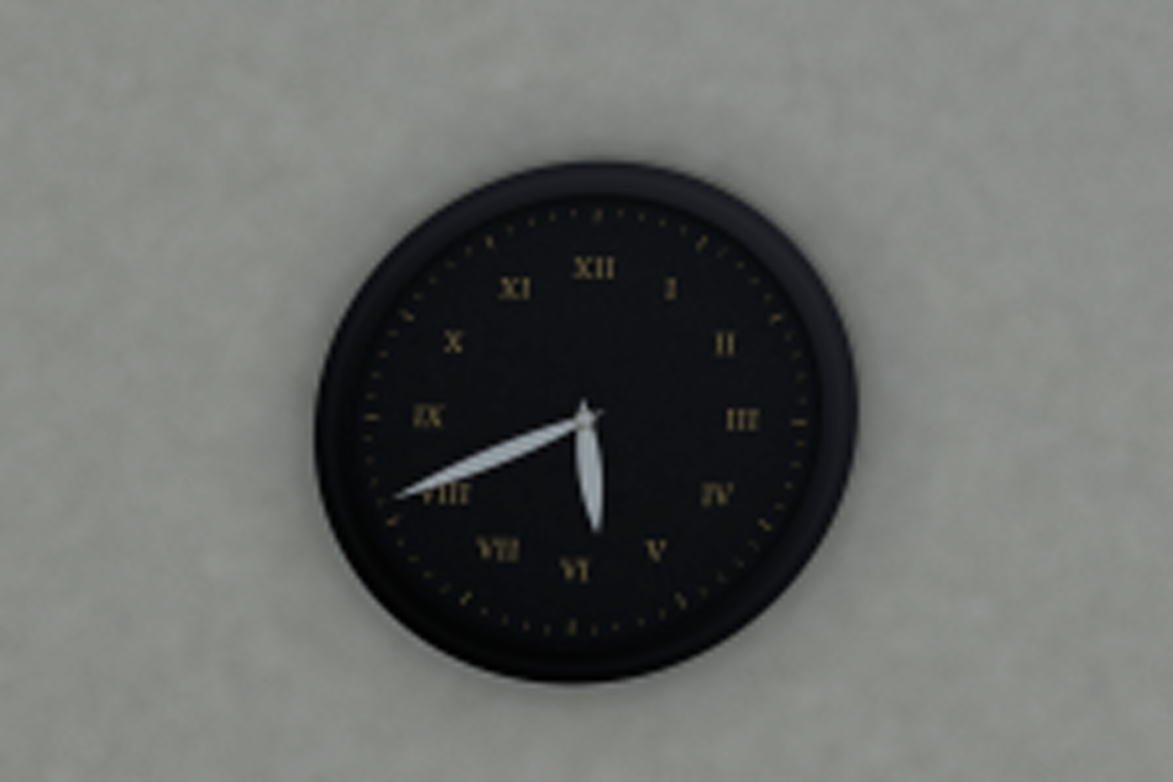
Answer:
5,41
